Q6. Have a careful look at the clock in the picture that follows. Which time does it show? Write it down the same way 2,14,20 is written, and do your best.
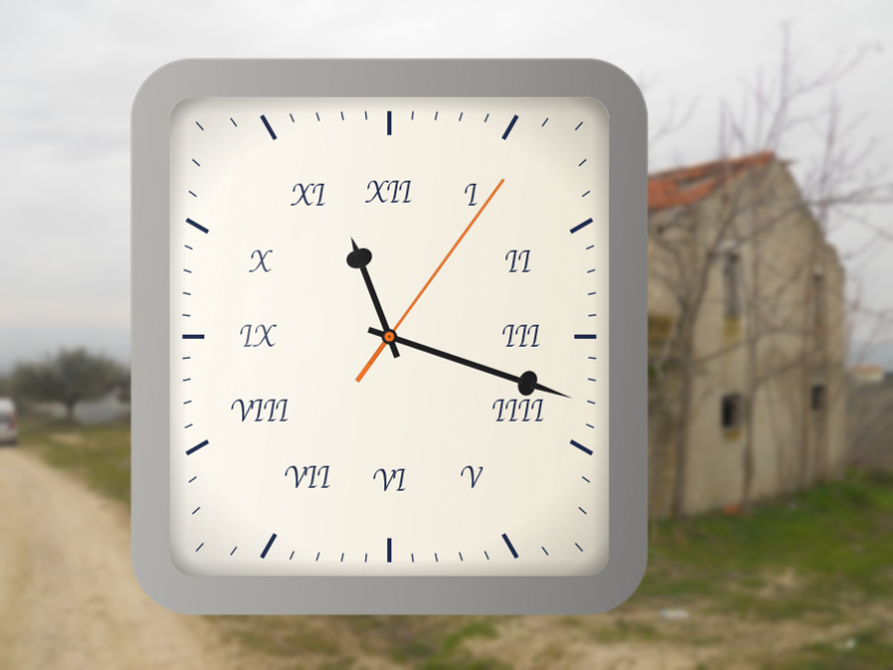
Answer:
11,18,06
